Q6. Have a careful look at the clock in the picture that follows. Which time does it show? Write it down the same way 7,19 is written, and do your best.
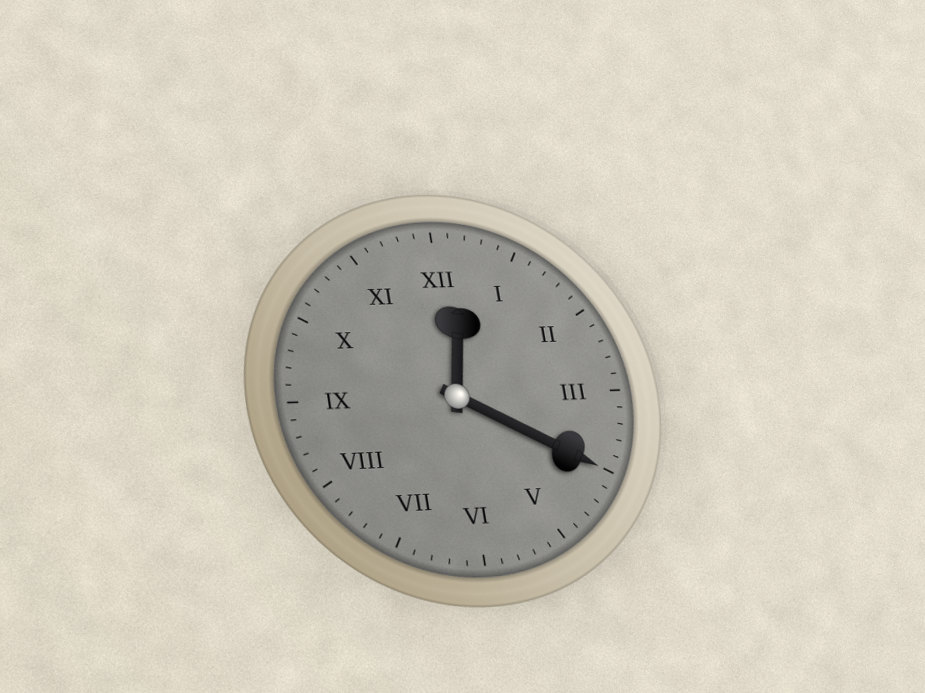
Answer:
12,20
